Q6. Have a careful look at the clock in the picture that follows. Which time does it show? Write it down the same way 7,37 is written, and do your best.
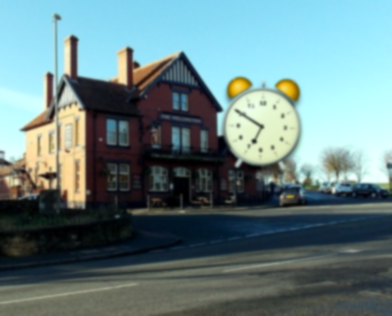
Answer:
6,50
